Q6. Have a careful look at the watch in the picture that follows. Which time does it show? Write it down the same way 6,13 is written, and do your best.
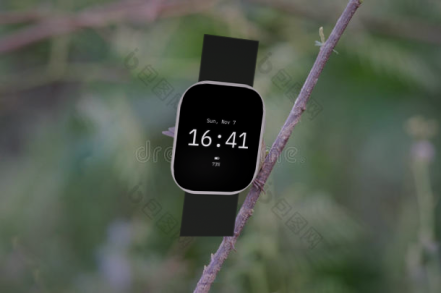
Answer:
16,41
